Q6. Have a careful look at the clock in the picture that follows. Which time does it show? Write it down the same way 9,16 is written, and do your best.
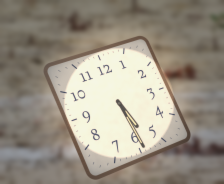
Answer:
5,29
